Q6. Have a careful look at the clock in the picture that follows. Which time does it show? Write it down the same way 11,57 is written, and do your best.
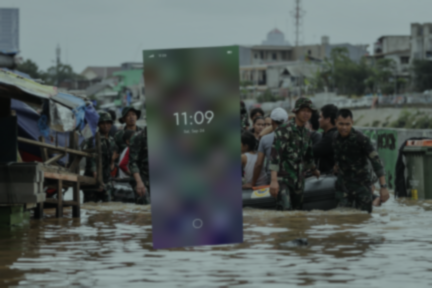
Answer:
11,09
